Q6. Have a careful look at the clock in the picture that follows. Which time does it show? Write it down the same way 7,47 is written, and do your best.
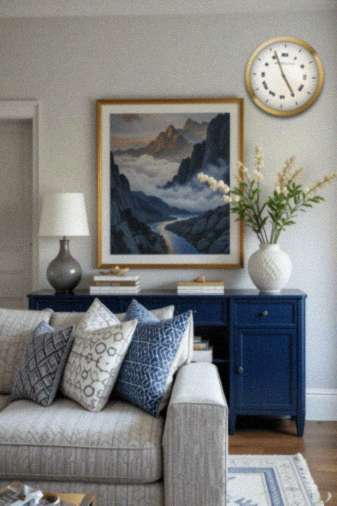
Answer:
4,56
